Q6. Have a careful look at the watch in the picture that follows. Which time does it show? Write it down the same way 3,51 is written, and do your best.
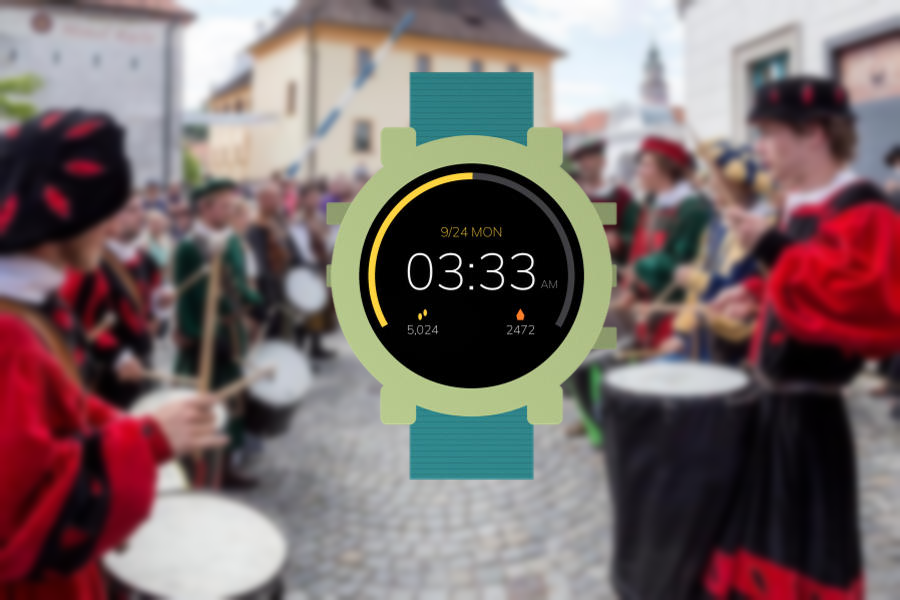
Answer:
3,33
